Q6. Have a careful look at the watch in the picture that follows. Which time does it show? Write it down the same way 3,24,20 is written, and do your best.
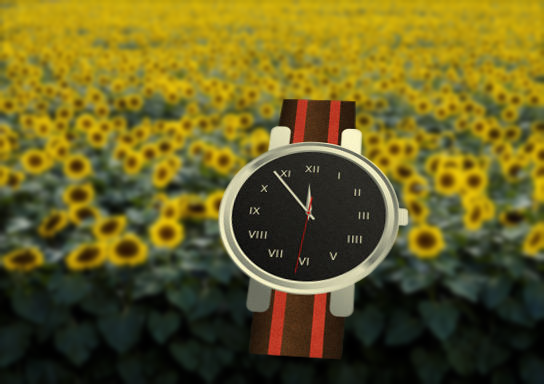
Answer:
11,53,31
